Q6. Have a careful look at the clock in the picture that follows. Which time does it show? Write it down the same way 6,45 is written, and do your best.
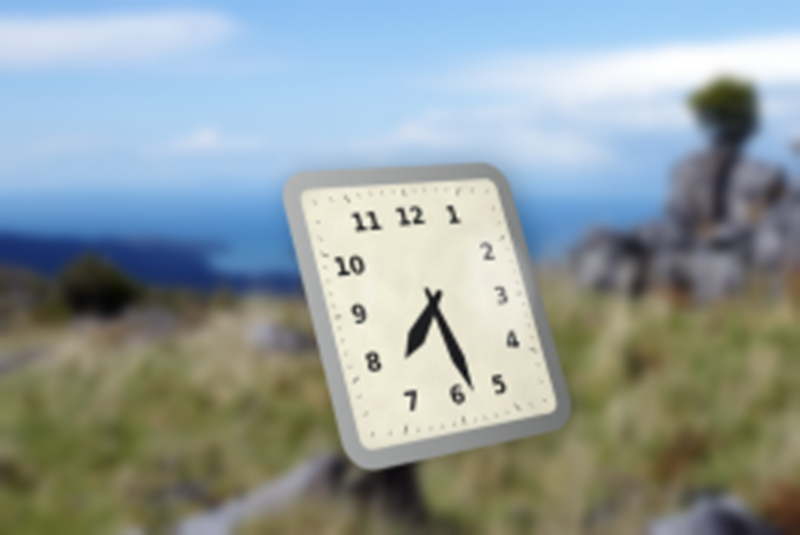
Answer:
7,28
